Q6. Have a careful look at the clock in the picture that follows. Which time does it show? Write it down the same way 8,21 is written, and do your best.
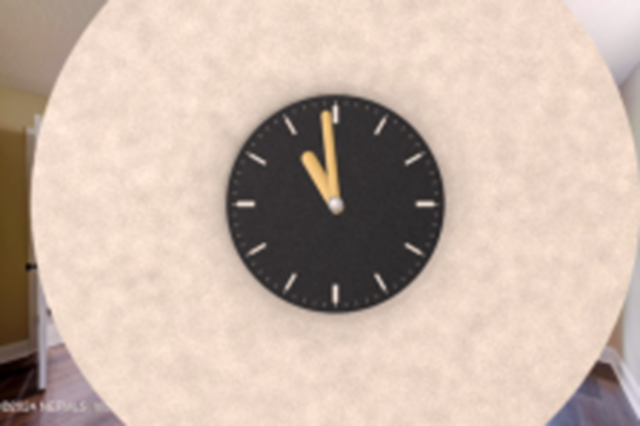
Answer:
10,59
